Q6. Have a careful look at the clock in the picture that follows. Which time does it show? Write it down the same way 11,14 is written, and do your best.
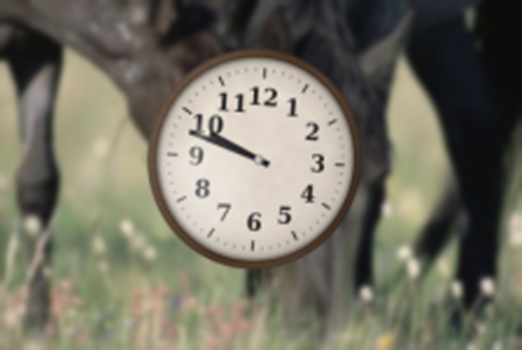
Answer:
9,48
